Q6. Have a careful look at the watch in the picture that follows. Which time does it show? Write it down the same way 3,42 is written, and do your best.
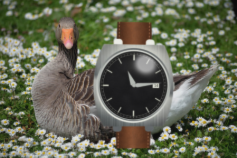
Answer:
11,14
